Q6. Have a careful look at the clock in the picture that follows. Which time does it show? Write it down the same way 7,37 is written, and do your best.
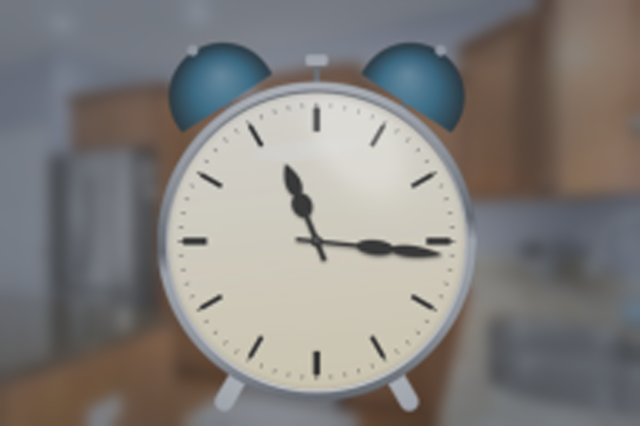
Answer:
11,16
